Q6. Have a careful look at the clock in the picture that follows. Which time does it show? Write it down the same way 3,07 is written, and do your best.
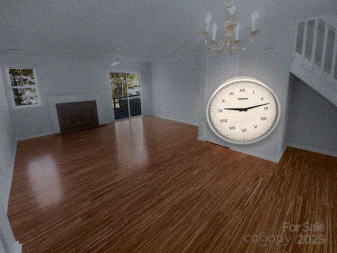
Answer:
9,13
